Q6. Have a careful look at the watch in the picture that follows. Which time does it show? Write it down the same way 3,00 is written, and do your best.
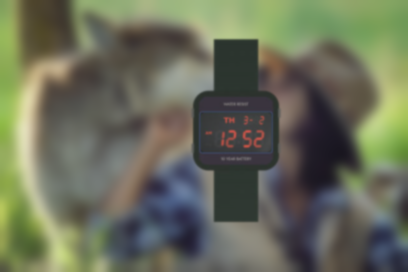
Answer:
12,52
